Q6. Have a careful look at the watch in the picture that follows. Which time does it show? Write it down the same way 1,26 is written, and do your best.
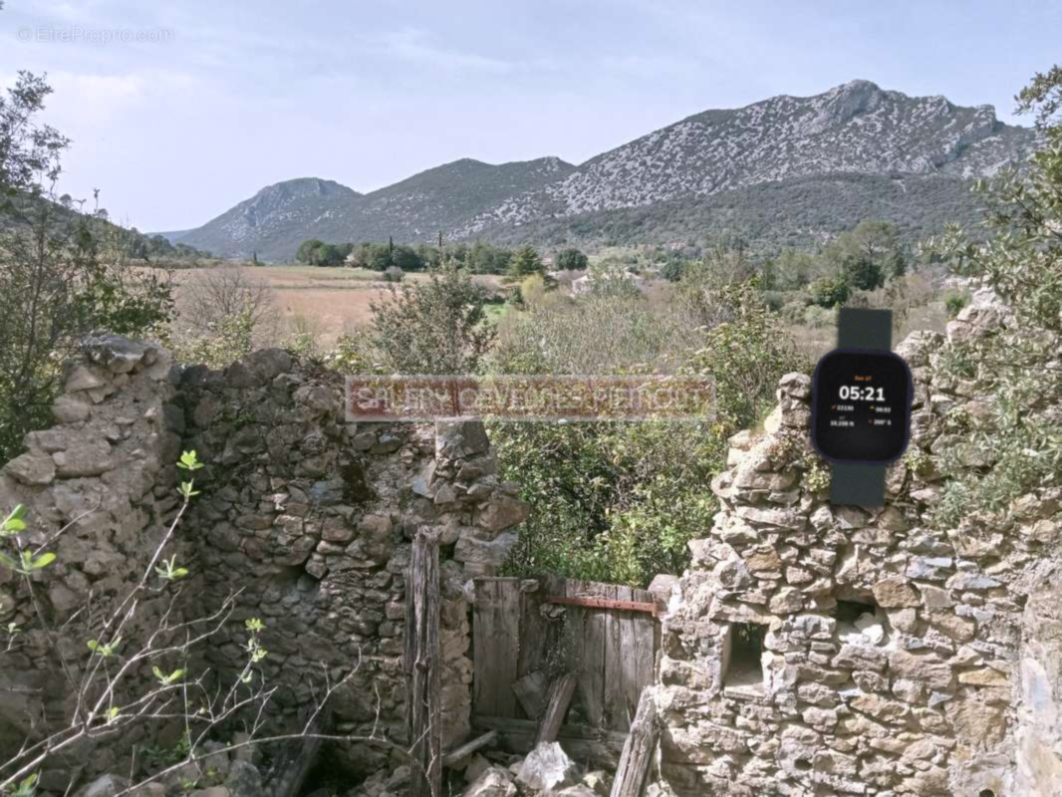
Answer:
5,21
